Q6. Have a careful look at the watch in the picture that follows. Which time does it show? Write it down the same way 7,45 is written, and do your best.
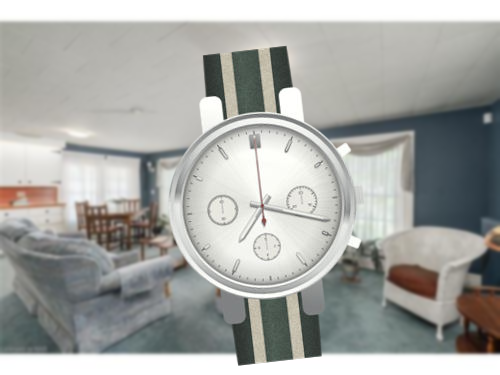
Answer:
7,18
